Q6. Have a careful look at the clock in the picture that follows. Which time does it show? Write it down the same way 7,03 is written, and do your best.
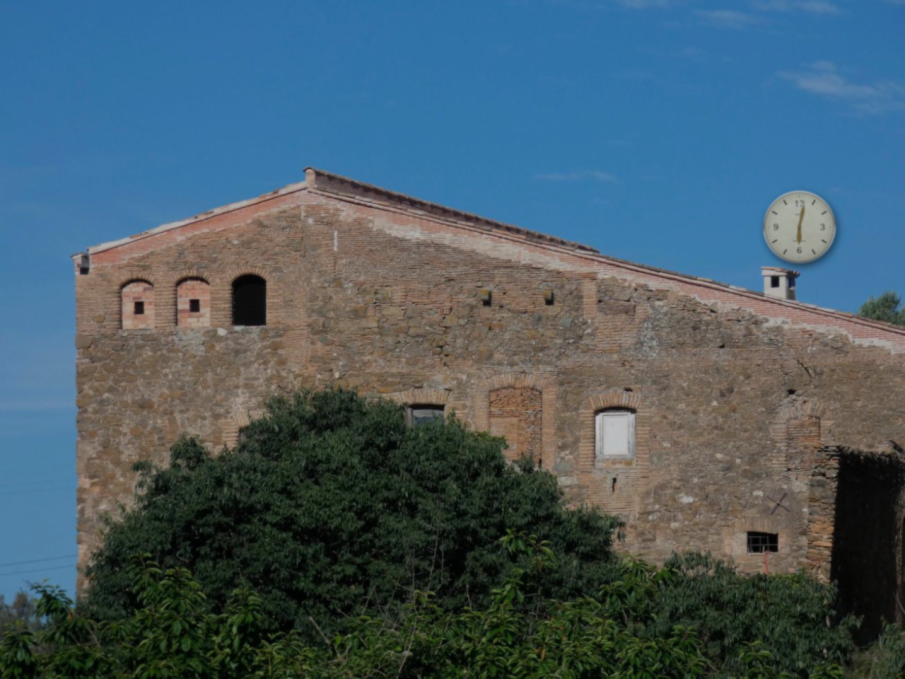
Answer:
6,02
